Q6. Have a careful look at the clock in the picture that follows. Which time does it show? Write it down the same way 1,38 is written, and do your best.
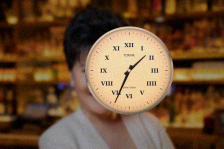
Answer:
1,34
